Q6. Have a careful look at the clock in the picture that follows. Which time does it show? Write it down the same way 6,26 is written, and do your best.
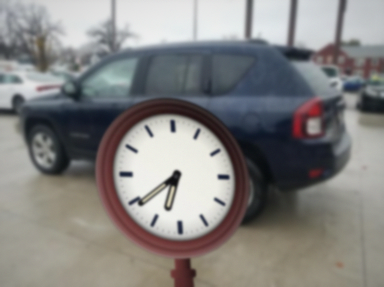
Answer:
6,39
